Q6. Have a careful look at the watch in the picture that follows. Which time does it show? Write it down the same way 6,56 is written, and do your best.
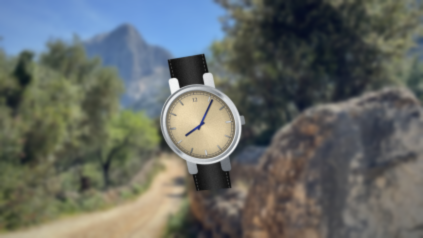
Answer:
8,06
